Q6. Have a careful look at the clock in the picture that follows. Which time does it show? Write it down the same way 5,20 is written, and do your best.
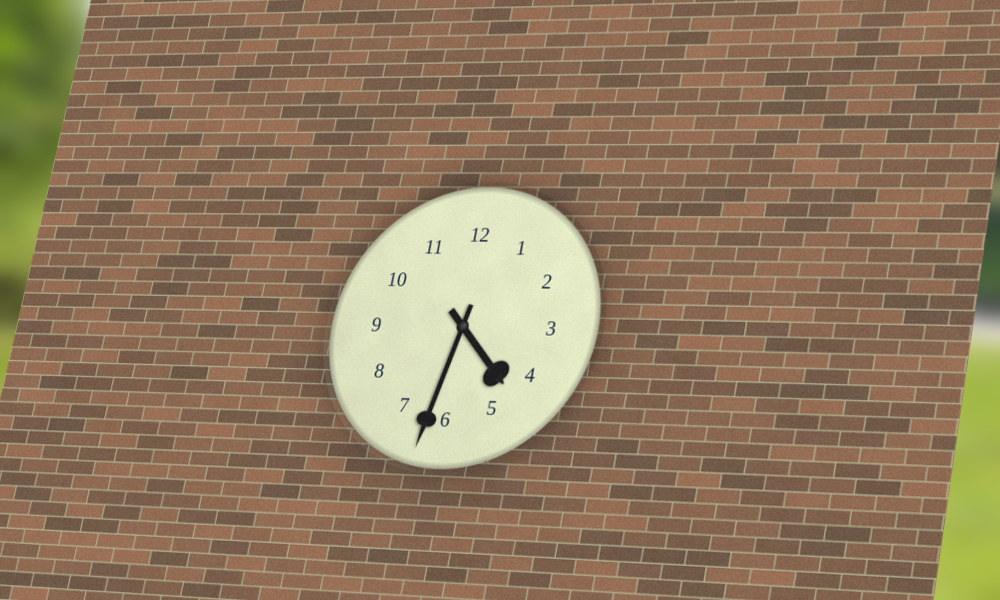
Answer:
4,32
